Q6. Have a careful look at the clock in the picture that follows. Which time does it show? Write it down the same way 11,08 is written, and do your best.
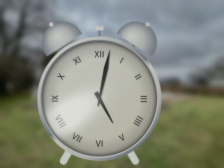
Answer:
5,02
